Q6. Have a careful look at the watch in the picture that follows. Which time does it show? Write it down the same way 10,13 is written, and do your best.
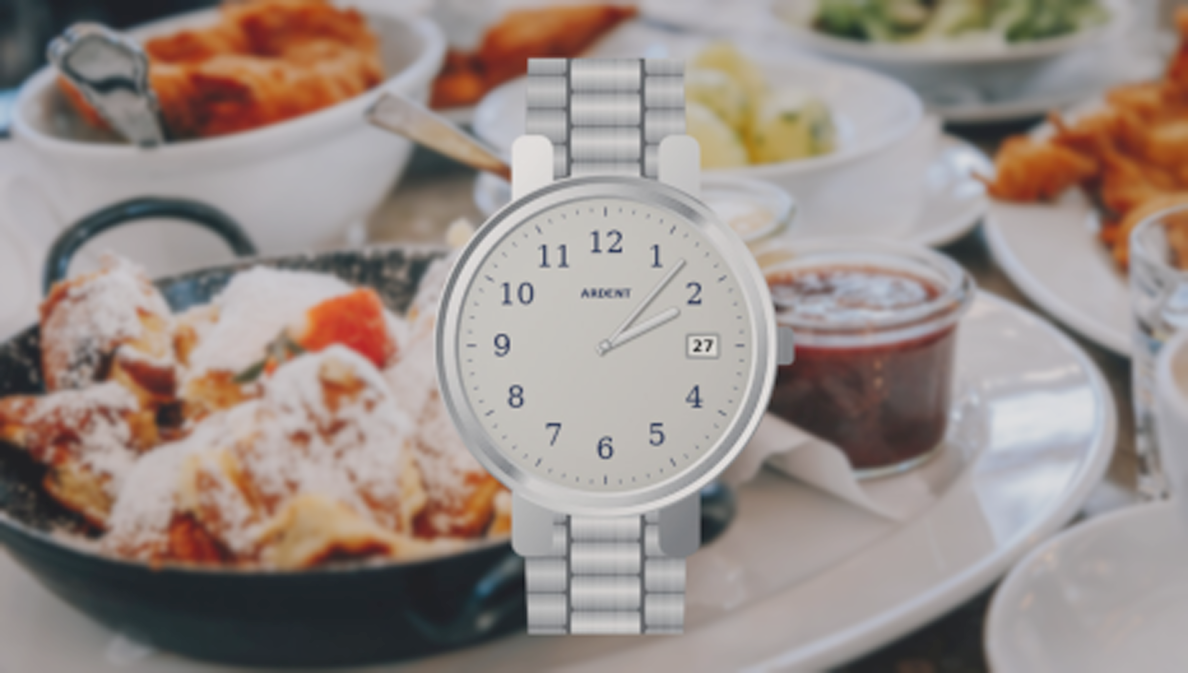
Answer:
2,07
